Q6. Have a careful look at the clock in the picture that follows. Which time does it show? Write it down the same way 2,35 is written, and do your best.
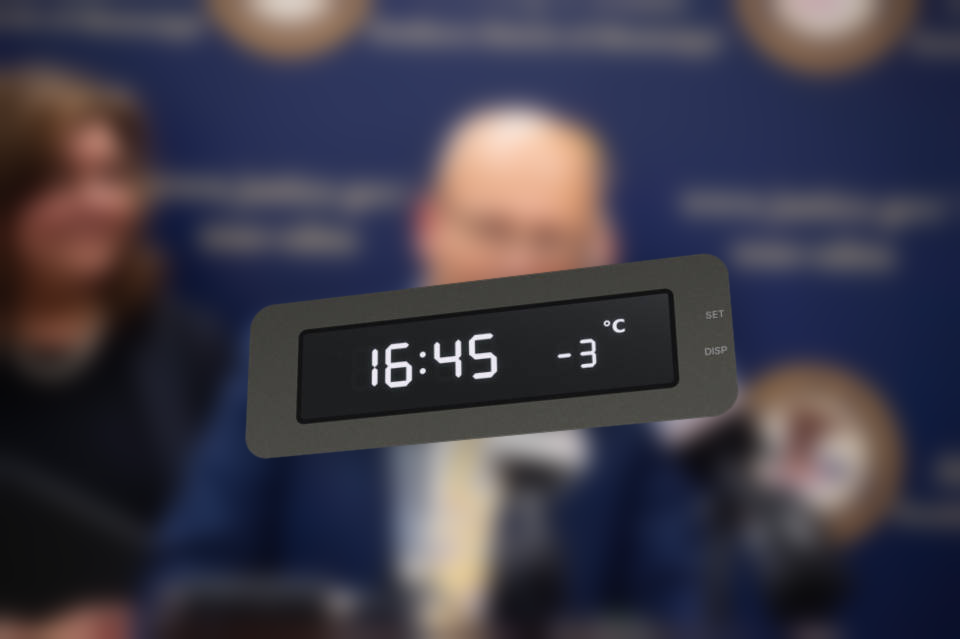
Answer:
16,45
